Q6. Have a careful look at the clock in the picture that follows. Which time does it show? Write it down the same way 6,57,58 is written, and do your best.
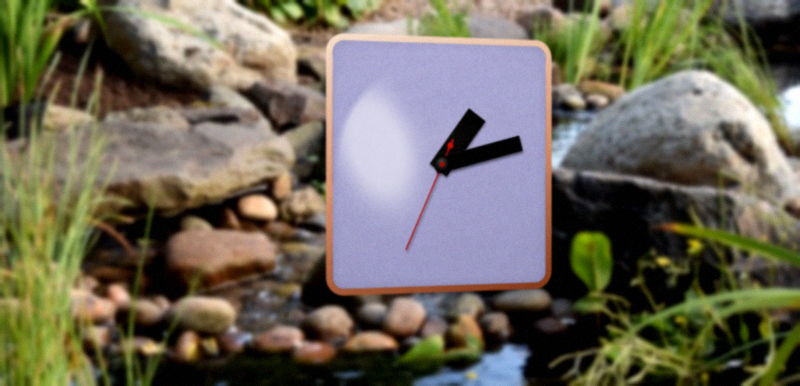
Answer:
1,12,34
